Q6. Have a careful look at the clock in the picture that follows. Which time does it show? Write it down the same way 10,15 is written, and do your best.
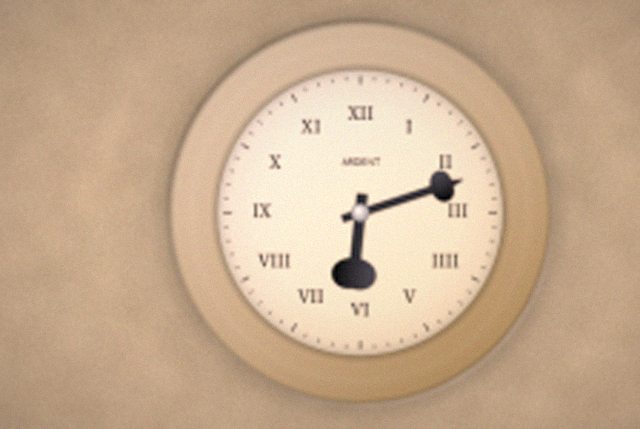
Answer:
6,12
